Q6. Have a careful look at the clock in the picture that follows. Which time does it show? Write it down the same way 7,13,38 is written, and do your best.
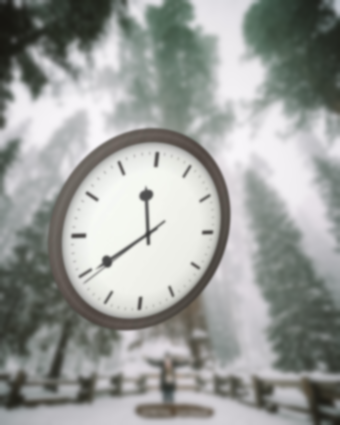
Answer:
11,39,39
